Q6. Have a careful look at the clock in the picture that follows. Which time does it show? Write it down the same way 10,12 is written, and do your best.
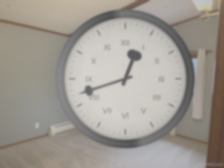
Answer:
12,42
